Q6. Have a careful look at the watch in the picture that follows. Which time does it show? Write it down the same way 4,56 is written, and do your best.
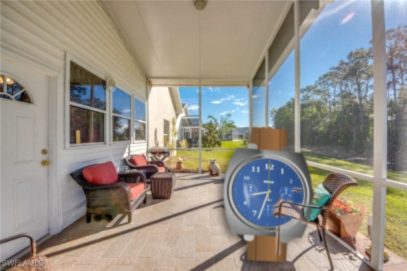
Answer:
8,33
